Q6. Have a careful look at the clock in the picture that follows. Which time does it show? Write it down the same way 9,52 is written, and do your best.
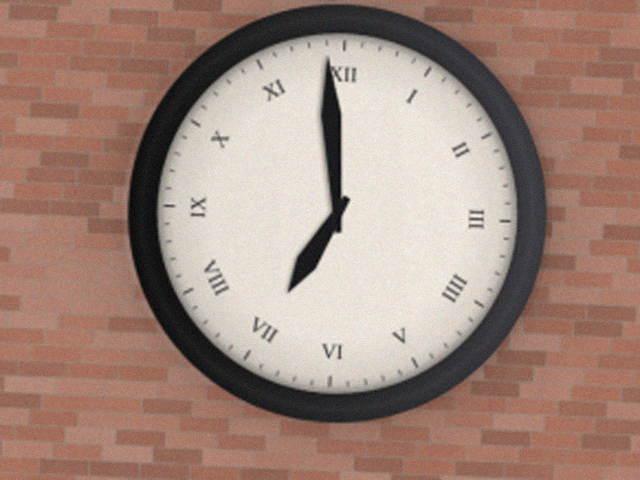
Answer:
6,59
